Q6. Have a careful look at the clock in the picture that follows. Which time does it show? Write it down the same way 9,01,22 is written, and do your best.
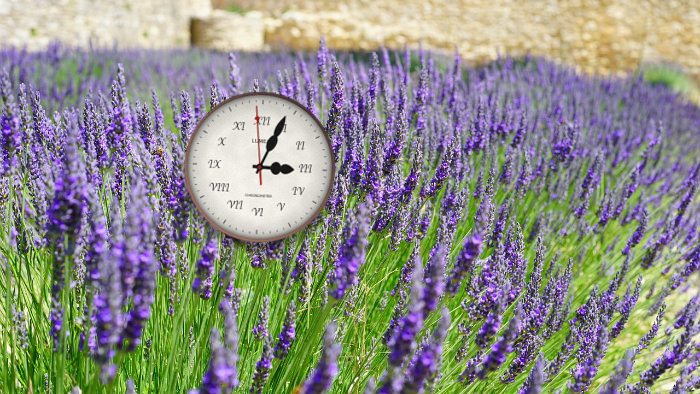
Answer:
3,03,59
